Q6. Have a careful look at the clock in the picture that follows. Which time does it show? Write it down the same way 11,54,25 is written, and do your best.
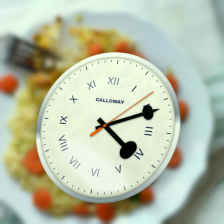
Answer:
4,11,08
